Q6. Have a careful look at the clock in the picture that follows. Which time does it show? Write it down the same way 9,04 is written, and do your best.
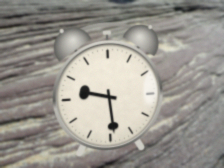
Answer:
9,29
